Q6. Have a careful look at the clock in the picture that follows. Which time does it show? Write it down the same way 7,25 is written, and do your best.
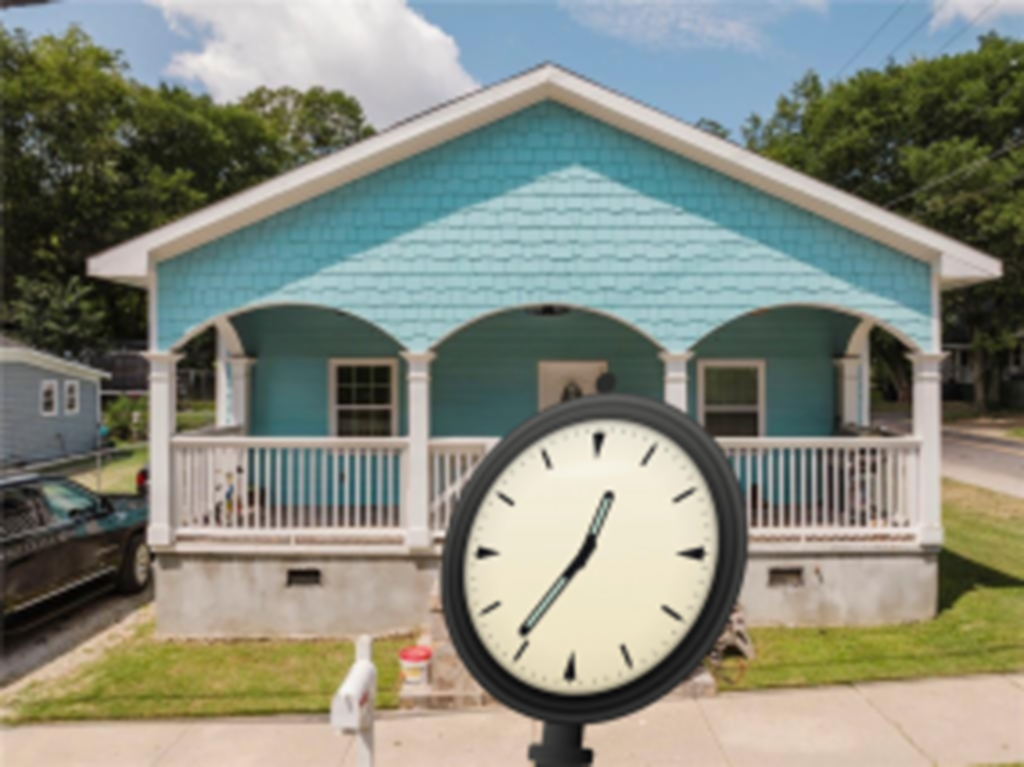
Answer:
12,36
